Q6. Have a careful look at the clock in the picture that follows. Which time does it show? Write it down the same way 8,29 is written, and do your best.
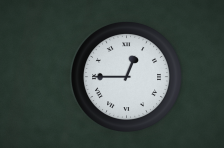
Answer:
12,45
